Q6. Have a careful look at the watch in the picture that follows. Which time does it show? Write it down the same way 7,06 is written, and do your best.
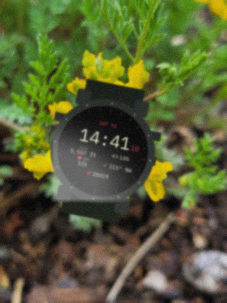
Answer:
14,41
